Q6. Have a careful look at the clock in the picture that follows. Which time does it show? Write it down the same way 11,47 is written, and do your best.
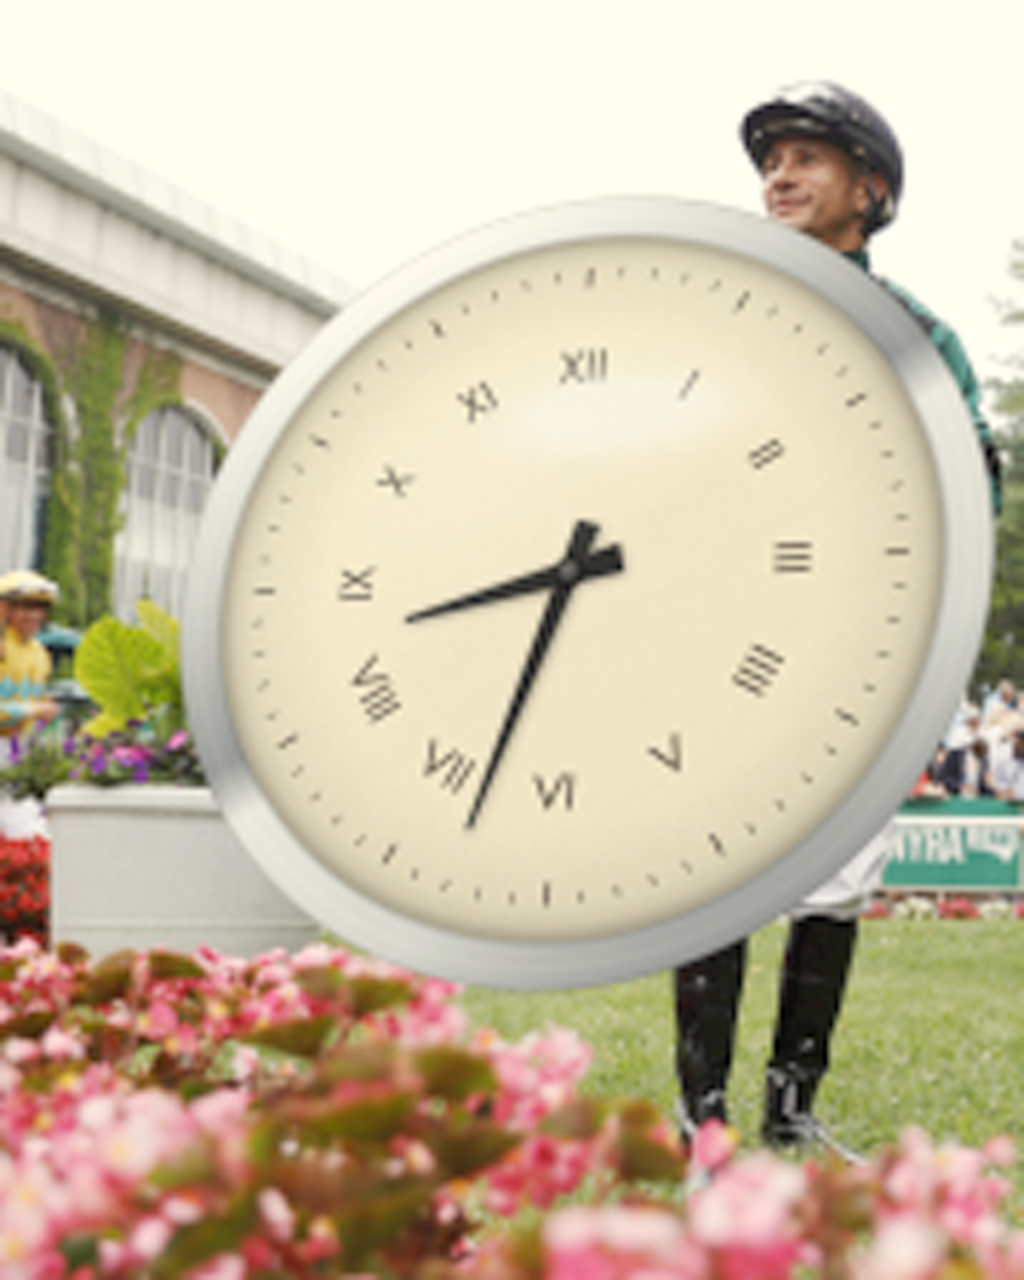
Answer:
8,33
